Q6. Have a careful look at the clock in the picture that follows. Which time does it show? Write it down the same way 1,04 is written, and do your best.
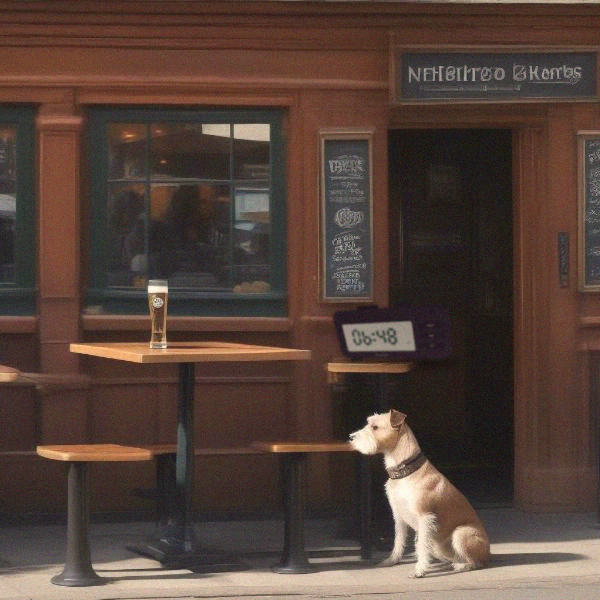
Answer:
6,48
